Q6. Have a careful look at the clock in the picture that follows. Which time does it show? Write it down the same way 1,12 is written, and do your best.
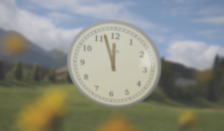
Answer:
11,57
